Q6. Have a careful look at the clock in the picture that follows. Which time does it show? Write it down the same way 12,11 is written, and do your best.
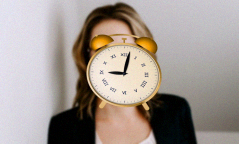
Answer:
9,02
